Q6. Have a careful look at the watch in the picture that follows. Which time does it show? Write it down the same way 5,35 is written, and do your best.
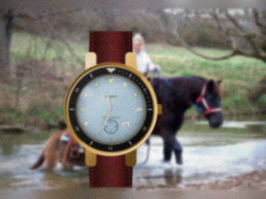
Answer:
11,34
